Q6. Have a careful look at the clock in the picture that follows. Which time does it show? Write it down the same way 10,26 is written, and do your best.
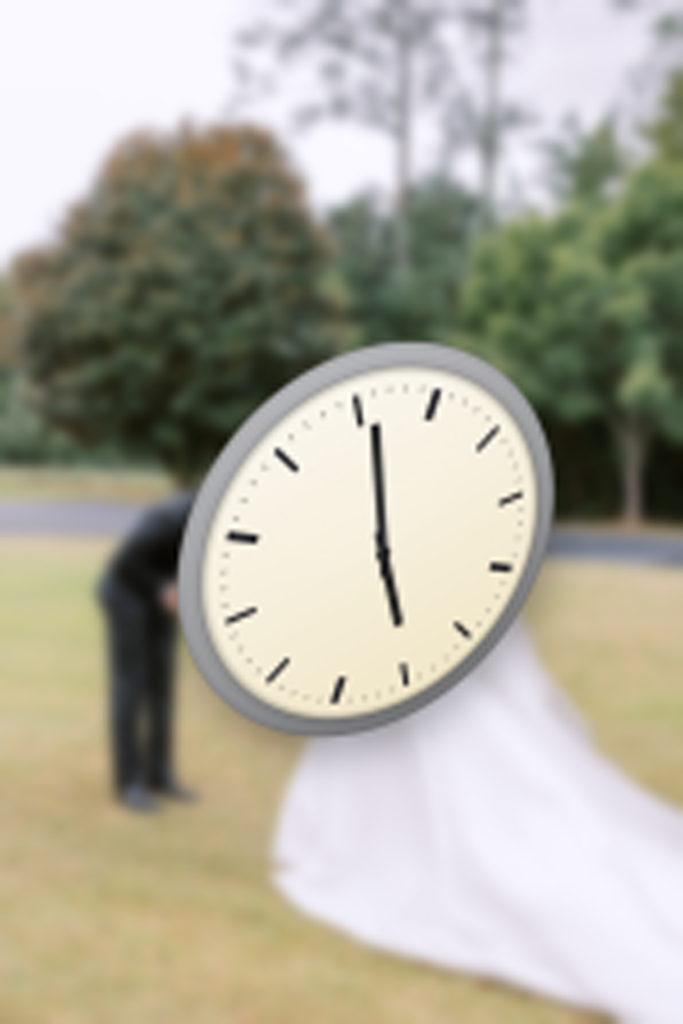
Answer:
4,56
